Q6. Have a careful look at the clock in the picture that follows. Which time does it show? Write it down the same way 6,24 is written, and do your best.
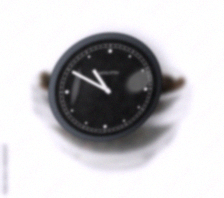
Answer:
10,50
